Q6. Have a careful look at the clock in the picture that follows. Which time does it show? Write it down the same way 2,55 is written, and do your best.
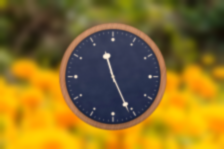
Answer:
11,26
